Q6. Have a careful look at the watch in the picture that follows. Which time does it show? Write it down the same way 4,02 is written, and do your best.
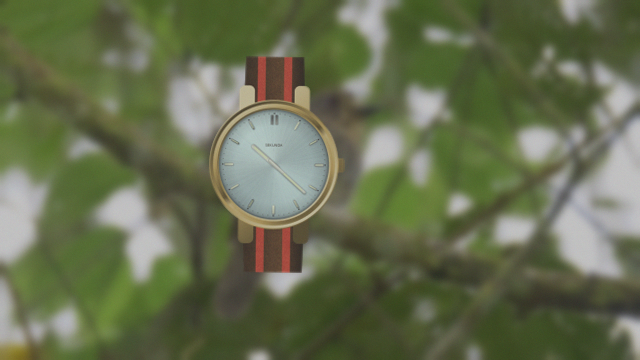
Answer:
10,22
